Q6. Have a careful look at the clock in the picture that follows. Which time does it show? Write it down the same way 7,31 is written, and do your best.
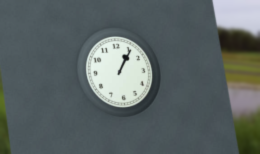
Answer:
1,06
